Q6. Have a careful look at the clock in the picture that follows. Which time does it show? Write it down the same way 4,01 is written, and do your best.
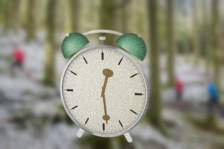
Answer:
12,29
